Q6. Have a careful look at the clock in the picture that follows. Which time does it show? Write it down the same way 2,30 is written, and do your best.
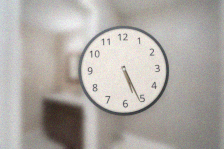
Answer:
5,26
